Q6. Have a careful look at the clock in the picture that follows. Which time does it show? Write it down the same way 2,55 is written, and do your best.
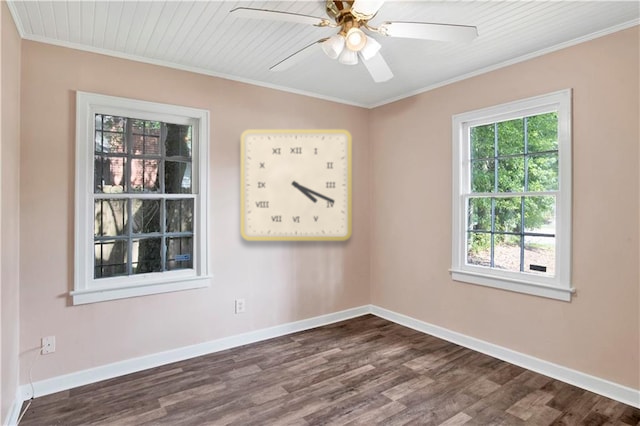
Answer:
4,19
